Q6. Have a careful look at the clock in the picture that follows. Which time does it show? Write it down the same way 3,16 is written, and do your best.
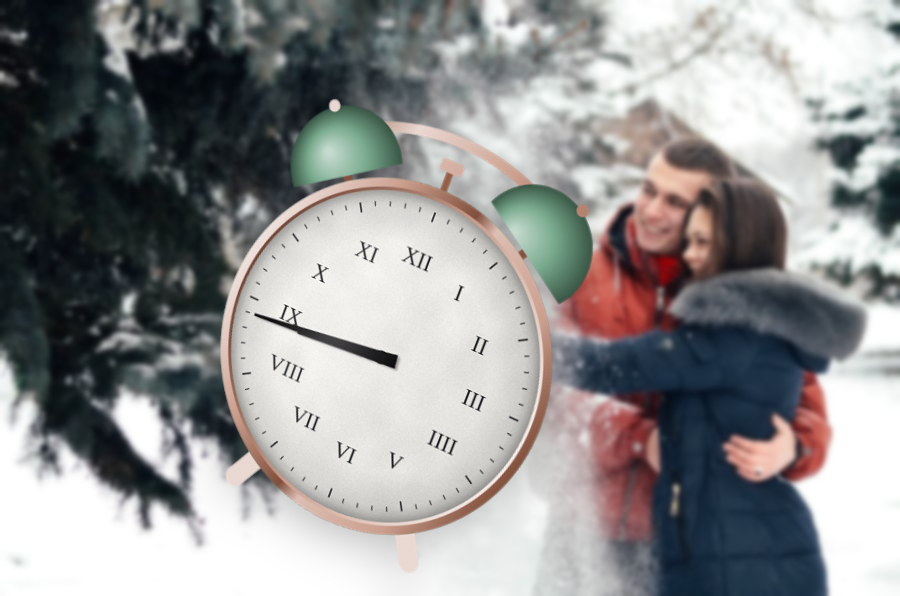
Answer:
8,44
